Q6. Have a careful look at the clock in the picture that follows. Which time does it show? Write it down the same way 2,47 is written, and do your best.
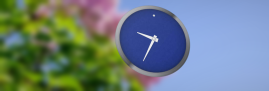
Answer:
9,34
